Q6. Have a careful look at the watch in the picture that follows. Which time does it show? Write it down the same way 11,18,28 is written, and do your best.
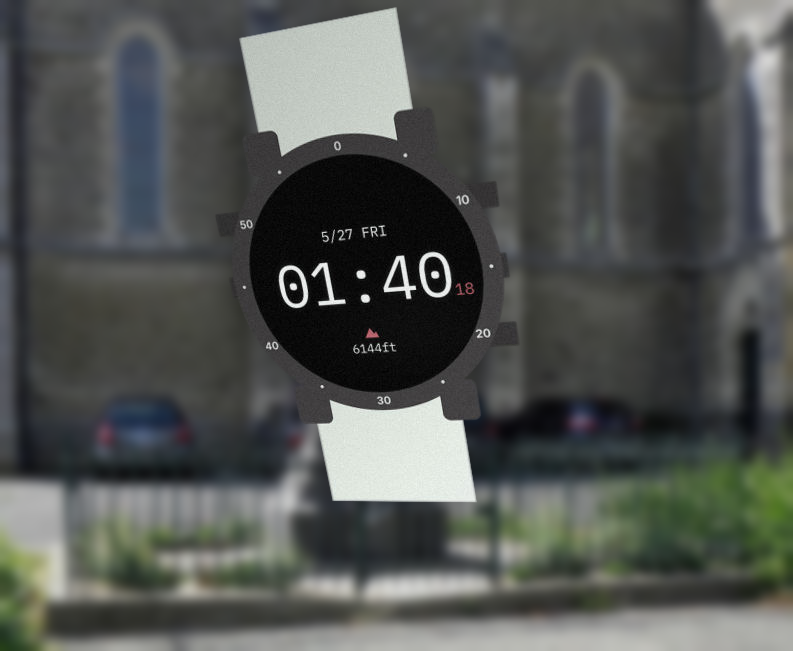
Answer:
1,40,18
